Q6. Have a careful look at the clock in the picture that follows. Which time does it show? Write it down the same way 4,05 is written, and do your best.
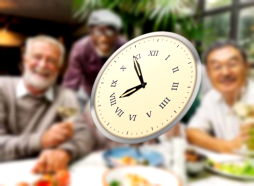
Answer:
7,54
